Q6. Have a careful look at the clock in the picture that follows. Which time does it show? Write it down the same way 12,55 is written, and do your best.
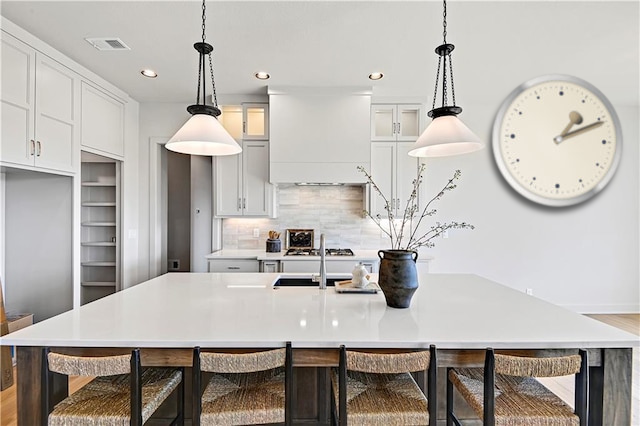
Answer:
1,11
